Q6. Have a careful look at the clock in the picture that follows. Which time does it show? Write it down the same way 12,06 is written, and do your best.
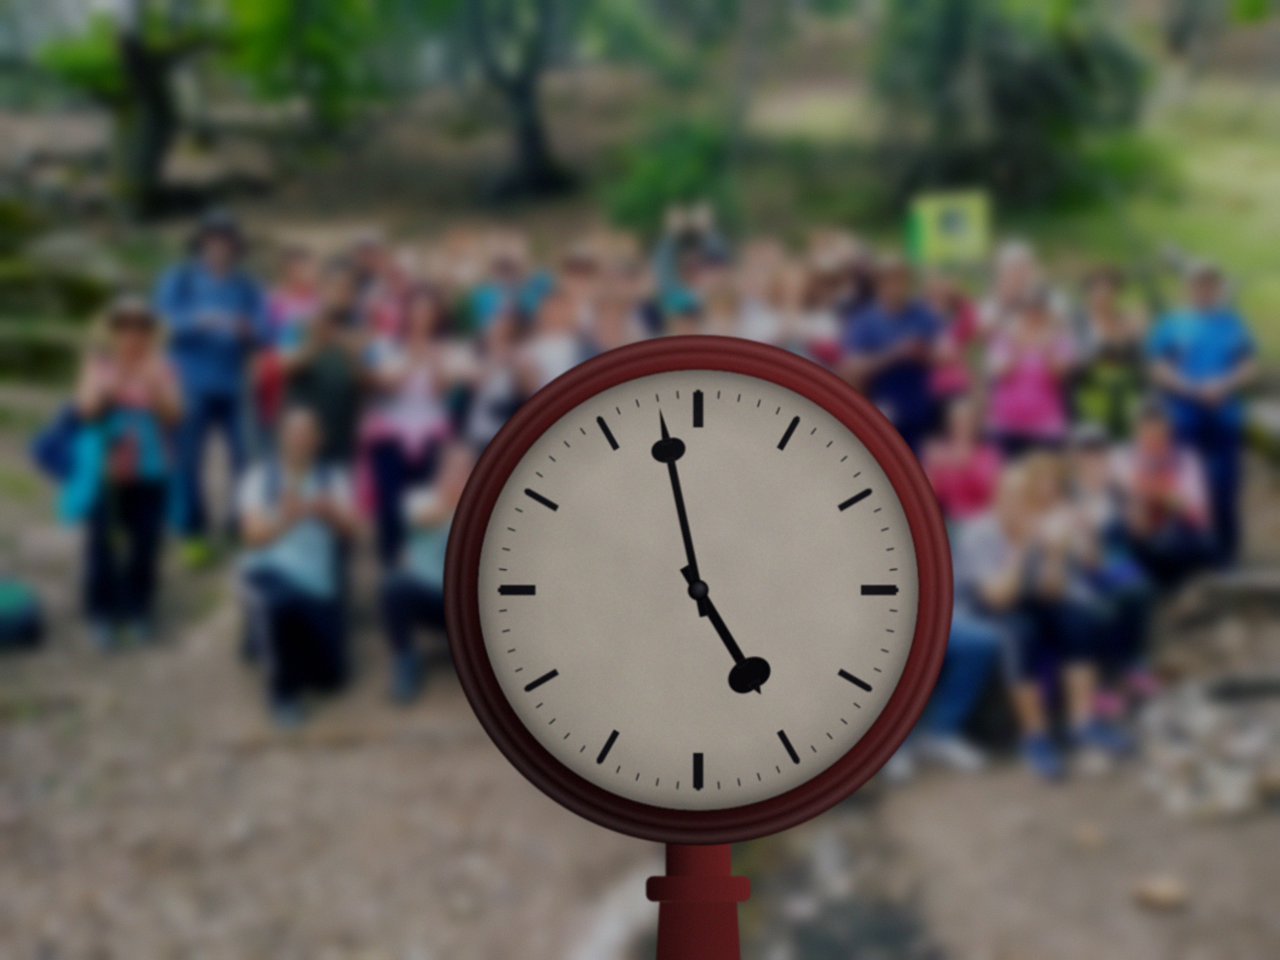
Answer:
4,58
